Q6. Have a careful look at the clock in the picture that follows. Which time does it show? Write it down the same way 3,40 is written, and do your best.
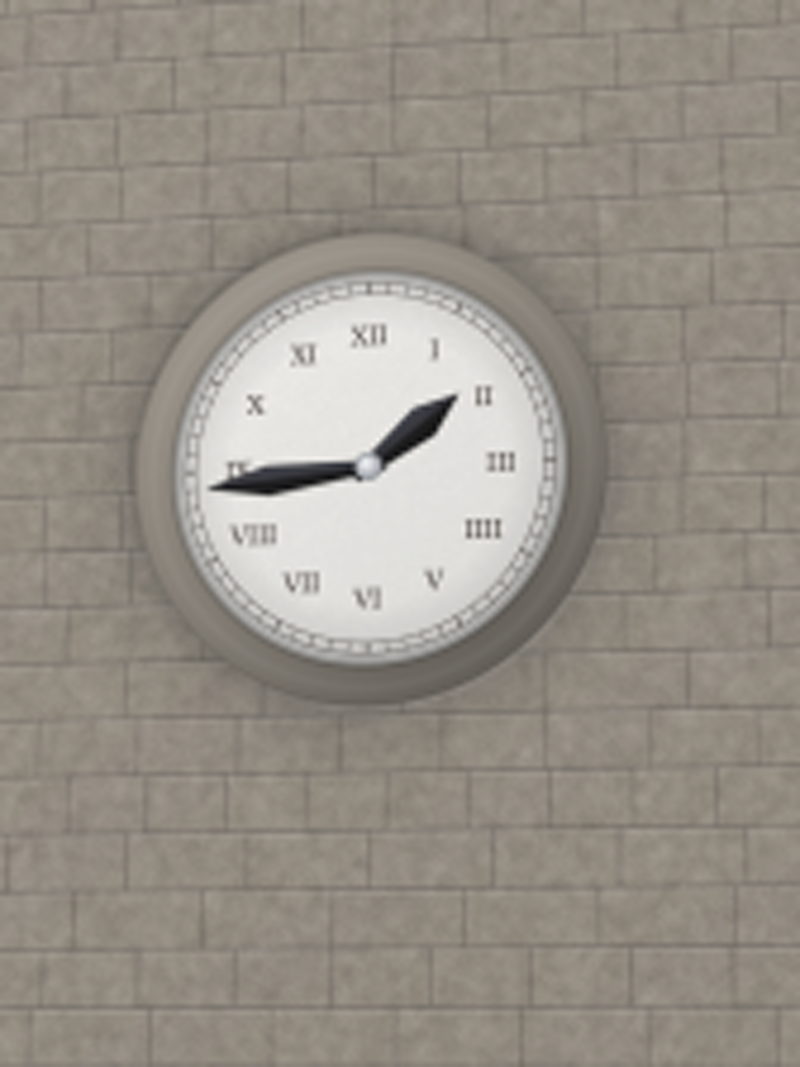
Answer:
1,44
